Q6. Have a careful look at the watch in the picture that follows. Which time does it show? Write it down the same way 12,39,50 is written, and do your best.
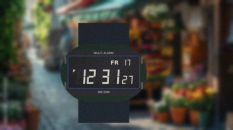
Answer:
12,31,27
